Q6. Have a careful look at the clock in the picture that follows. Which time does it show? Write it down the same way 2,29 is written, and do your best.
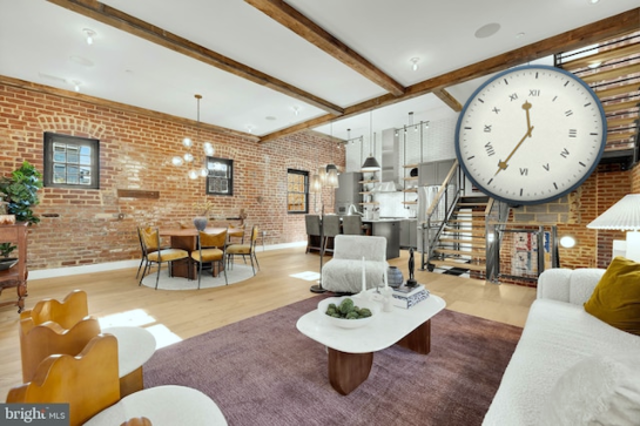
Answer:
11,35
